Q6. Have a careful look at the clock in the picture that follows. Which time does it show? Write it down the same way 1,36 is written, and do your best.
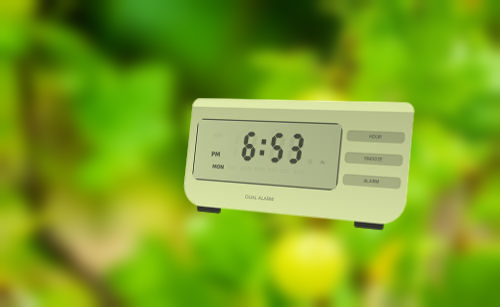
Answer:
6,53
